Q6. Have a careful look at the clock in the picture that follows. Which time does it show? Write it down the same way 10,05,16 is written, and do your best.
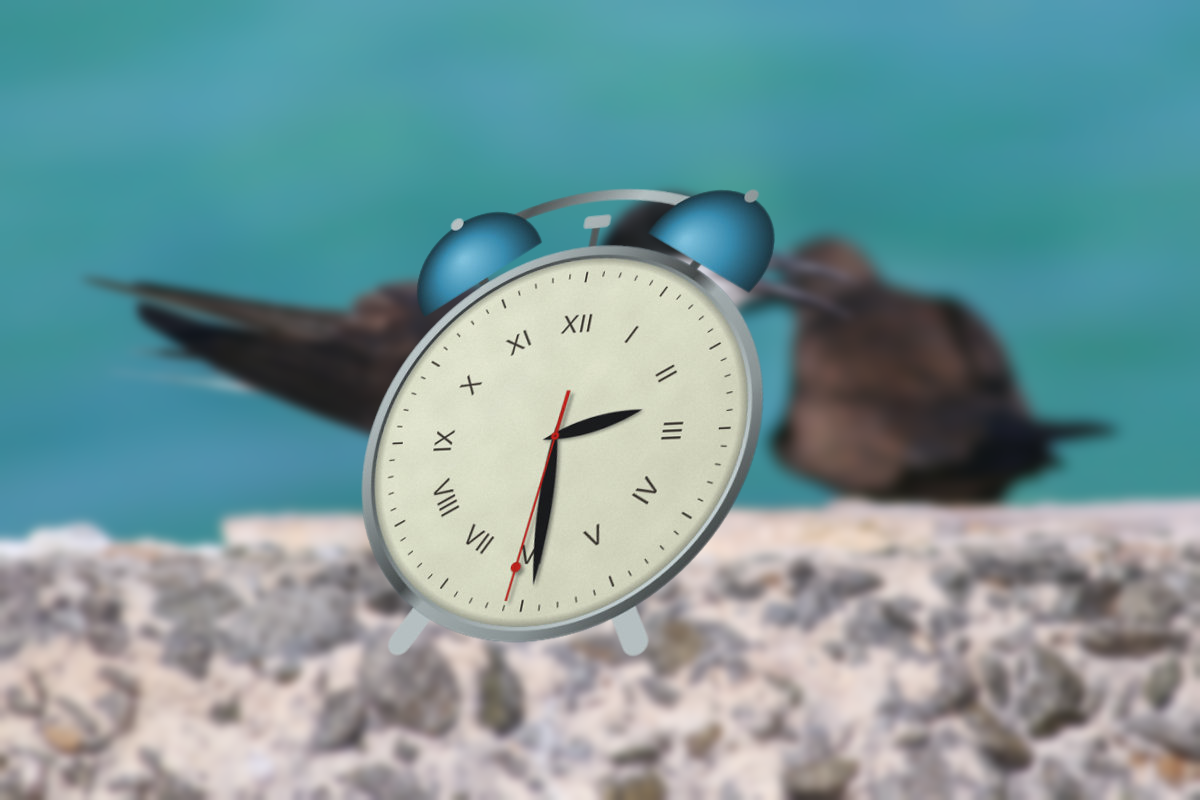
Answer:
2,29,31
